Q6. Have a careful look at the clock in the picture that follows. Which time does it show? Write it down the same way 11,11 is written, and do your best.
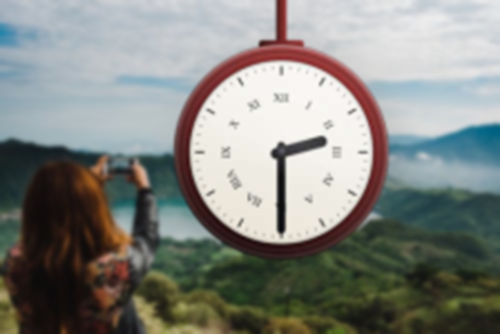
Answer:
2,30
